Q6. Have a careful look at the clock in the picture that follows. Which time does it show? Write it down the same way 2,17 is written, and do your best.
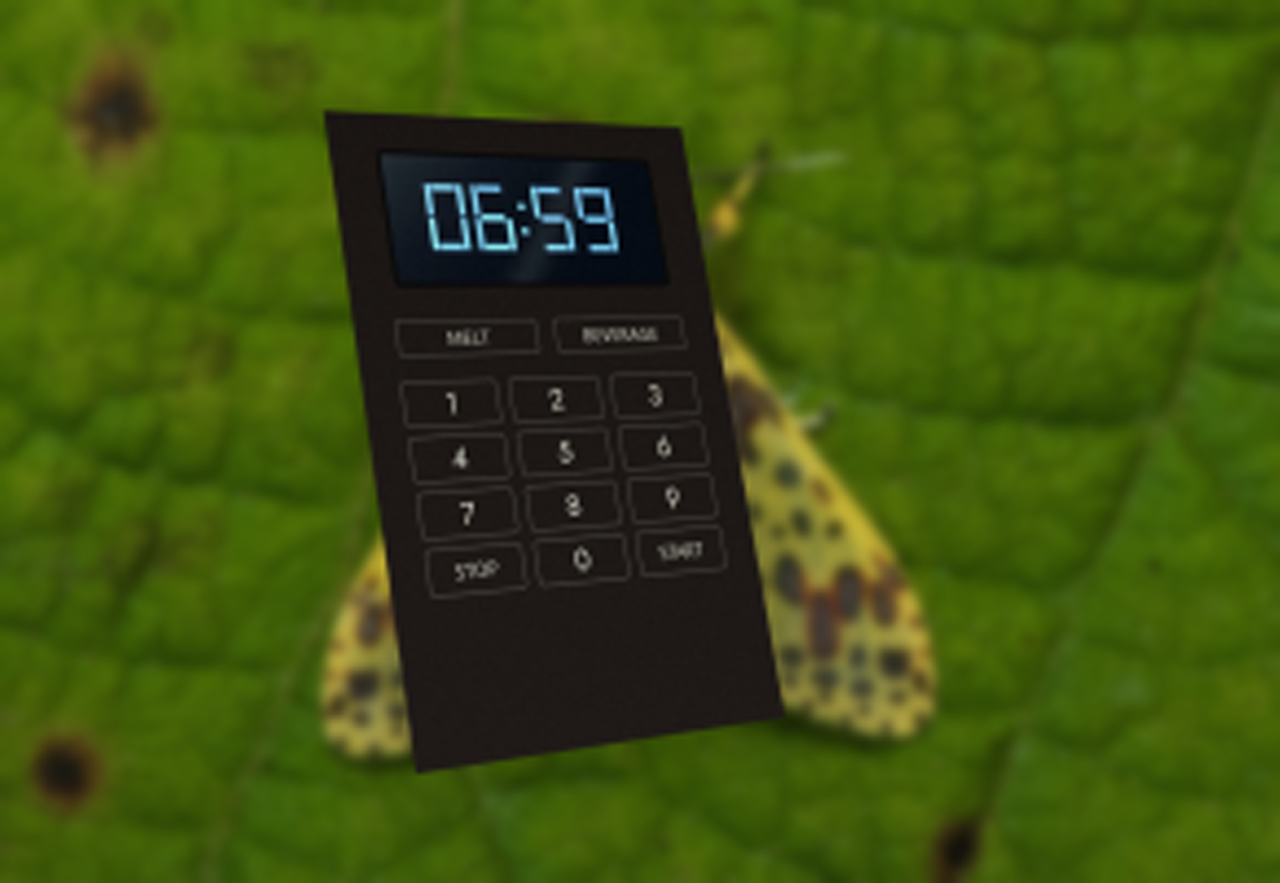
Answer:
6,59
